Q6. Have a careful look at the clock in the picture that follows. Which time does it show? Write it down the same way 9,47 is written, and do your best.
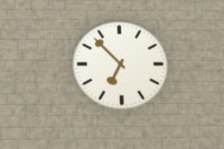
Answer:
6,53
